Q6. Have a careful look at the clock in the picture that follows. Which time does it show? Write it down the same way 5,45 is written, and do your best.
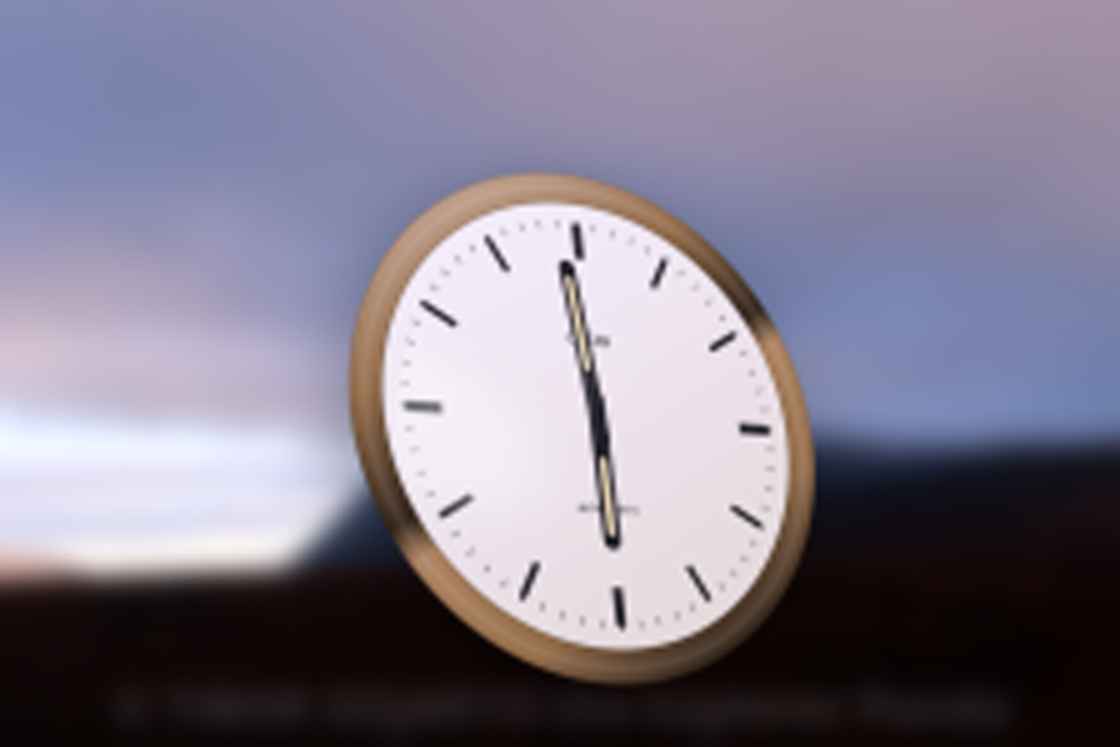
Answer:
5,59
